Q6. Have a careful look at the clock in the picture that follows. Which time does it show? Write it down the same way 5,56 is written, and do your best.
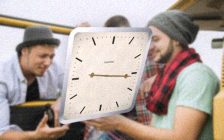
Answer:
9,16
